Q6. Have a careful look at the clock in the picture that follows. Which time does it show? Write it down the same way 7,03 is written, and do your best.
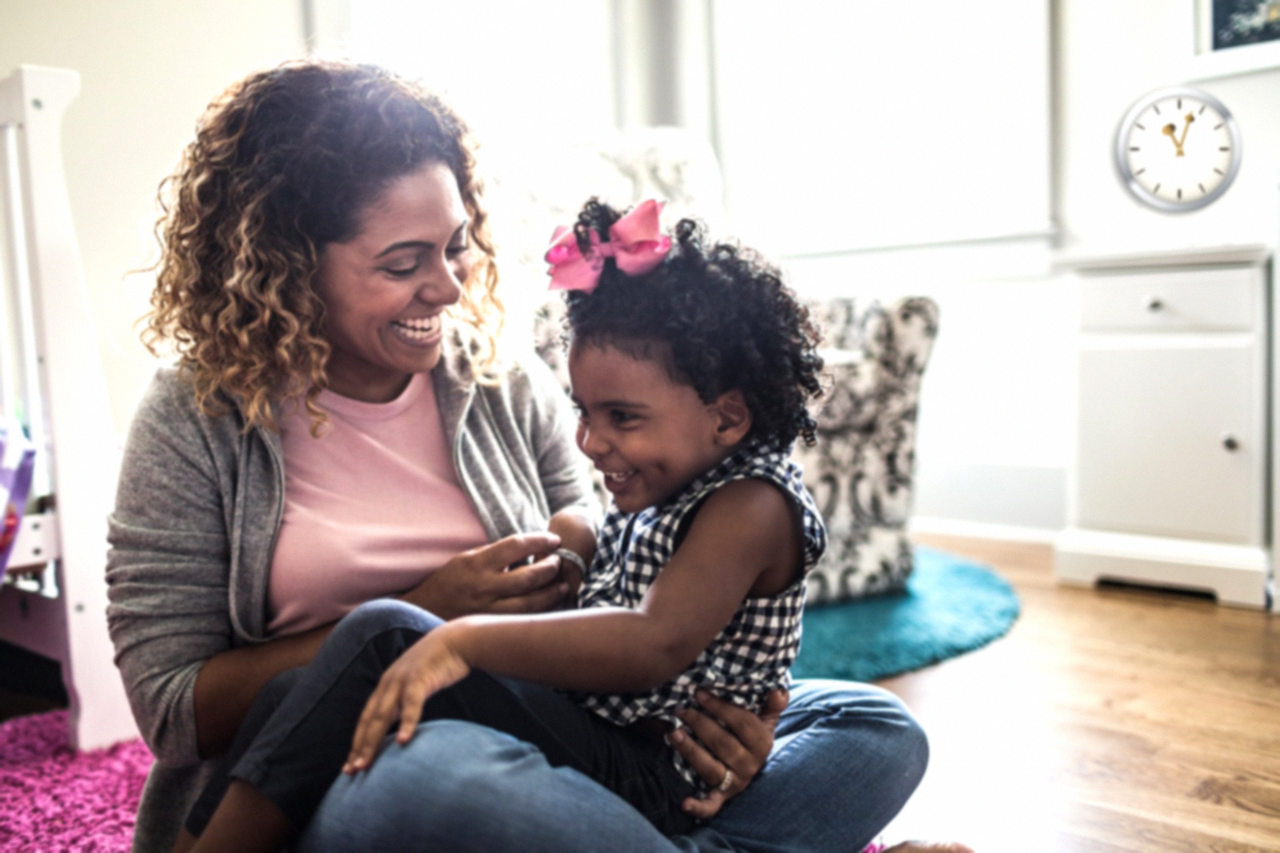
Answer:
11,03
